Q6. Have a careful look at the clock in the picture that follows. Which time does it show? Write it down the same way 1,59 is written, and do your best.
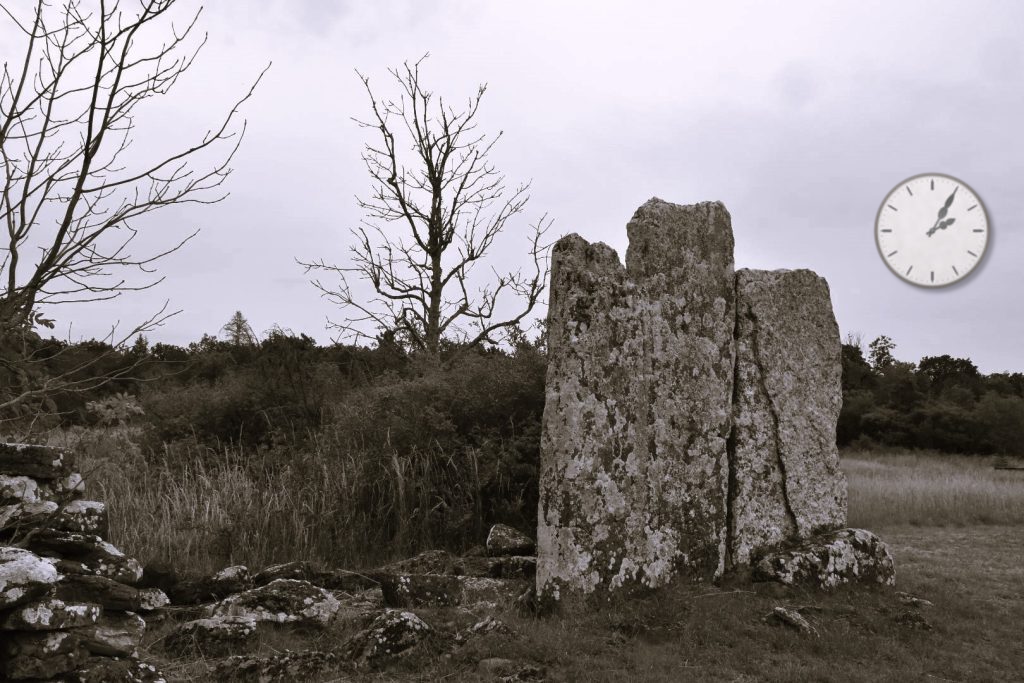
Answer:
2,05
